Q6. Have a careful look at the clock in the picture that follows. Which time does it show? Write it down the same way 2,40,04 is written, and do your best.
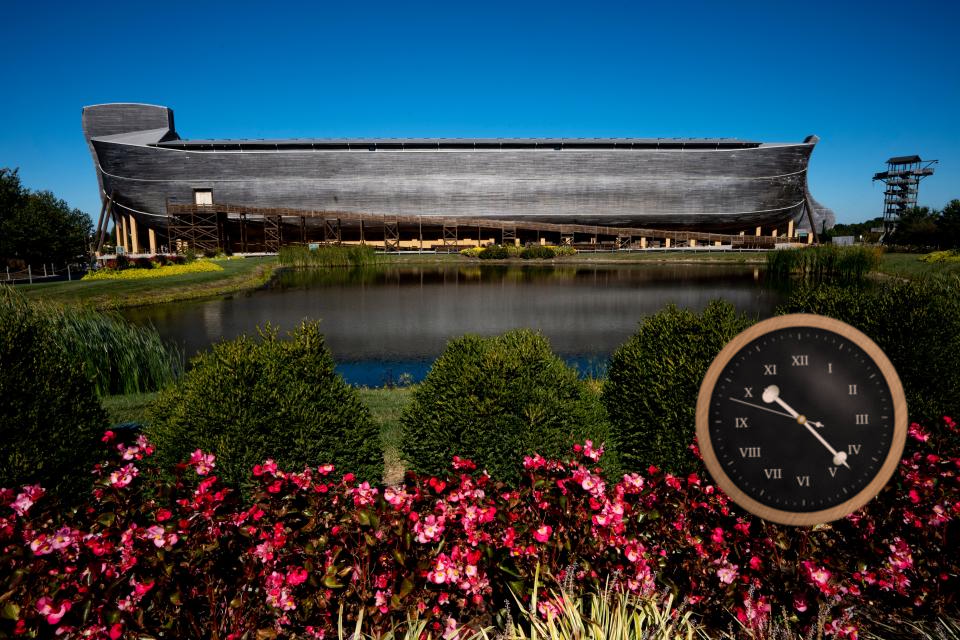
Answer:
10,22,48
